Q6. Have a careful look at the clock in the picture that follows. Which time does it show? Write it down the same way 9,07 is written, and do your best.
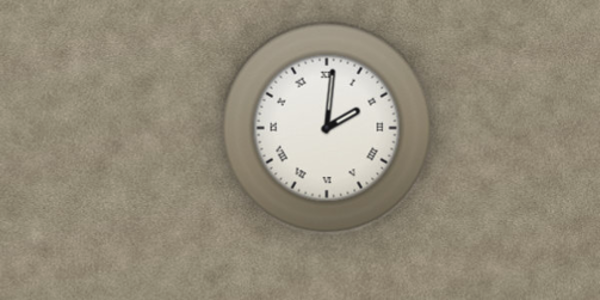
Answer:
2,01
